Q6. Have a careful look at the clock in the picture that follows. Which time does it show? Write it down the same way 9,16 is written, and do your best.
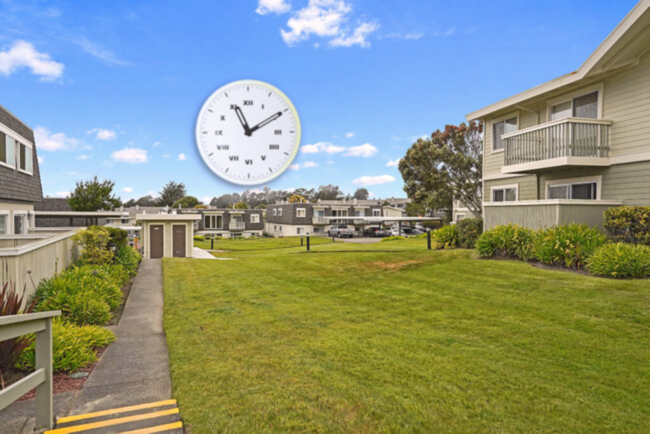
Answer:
11,10
